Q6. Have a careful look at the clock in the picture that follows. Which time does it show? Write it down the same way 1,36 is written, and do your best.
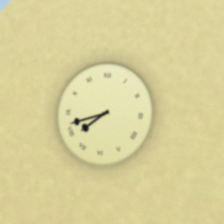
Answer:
7,42
